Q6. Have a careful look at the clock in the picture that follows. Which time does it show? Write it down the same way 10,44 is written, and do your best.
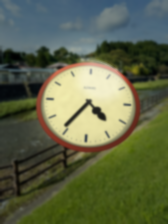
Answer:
4,36
